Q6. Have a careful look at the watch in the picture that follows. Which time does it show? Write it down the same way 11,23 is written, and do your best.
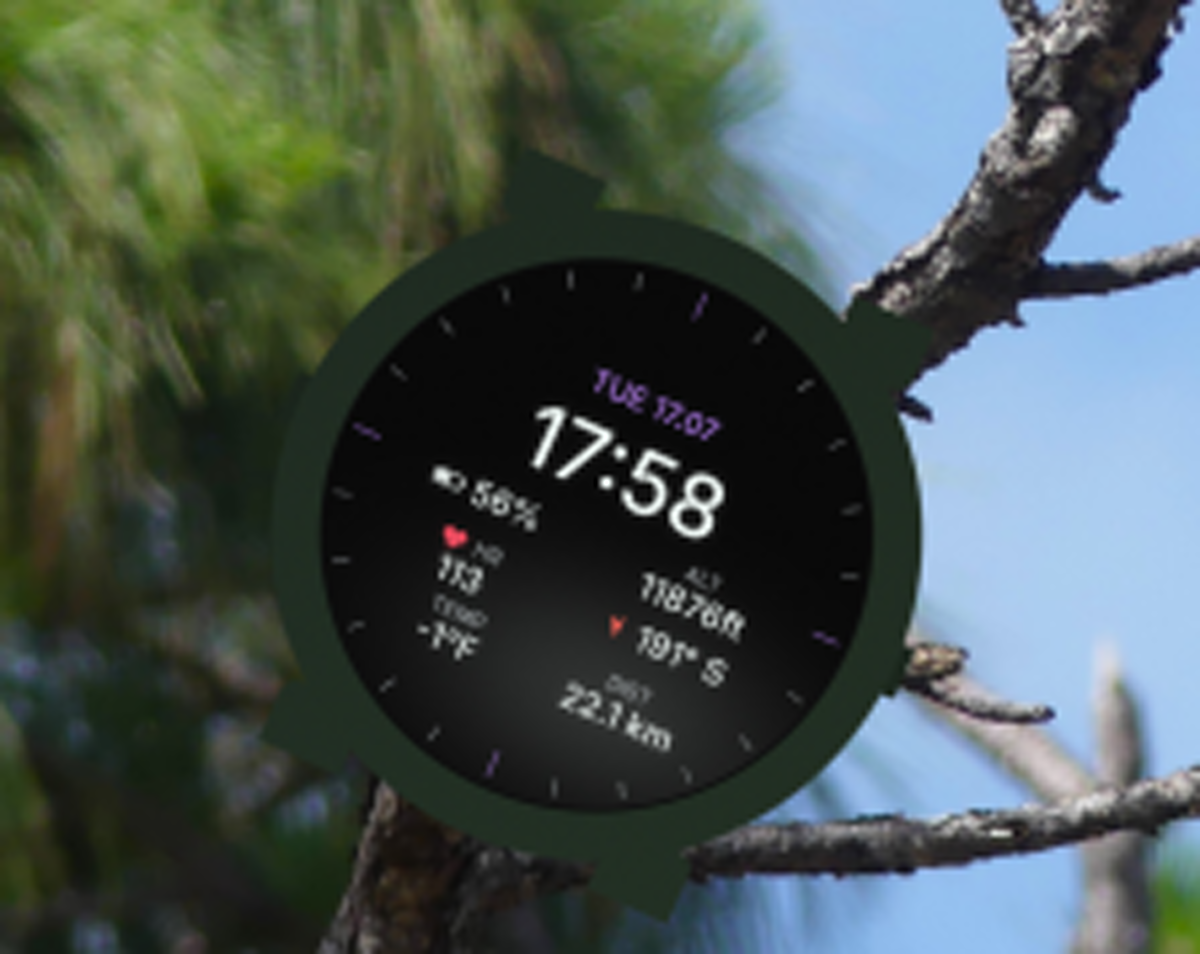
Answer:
17,58
